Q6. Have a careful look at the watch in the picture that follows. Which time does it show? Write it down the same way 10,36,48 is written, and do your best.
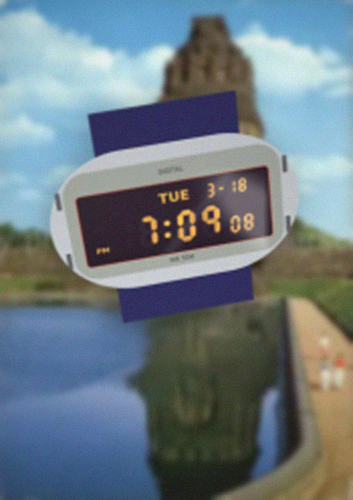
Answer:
7,09,08
